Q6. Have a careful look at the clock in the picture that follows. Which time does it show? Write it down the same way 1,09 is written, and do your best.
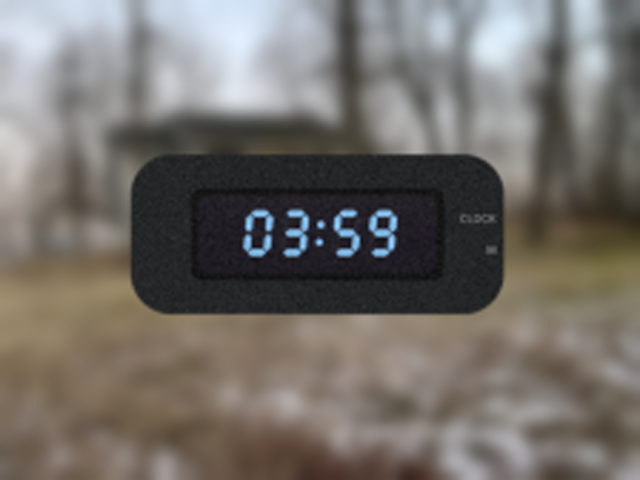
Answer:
3,59
